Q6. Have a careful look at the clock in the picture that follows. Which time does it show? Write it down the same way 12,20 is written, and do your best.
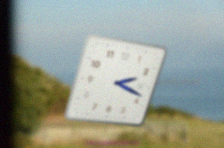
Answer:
2,18
